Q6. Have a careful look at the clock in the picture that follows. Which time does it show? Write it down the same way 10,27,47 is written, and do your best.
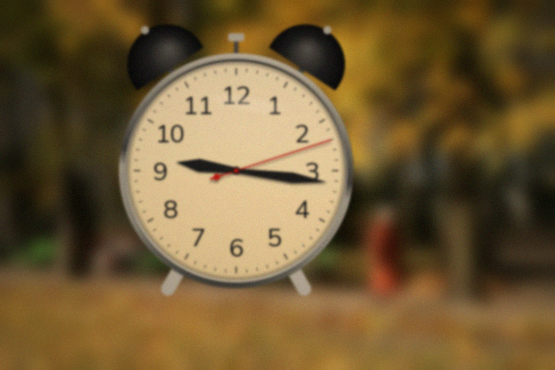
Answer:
9,16,12
